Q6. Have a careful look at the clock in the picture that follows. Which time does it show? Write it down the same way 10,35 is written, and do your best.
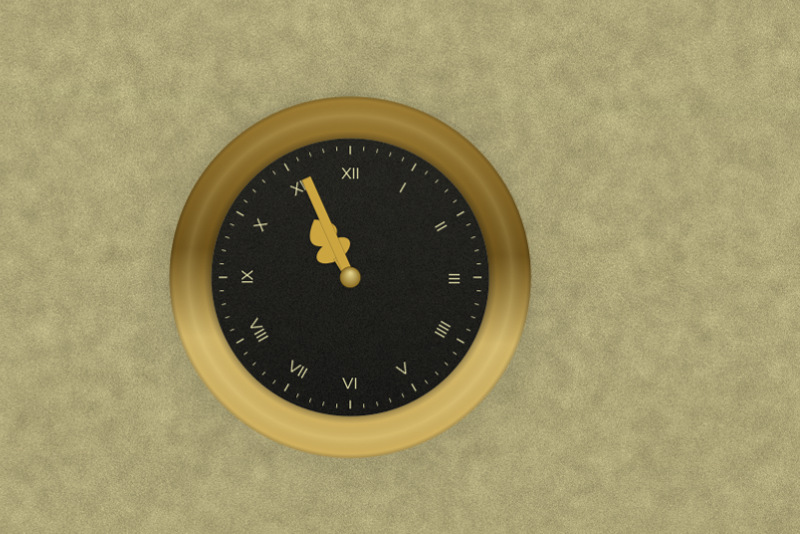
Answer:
10,56
